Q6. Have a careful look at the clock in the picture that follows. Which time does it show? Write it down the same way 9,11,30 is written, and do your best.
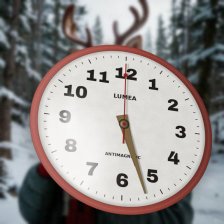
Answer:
5,27,00
